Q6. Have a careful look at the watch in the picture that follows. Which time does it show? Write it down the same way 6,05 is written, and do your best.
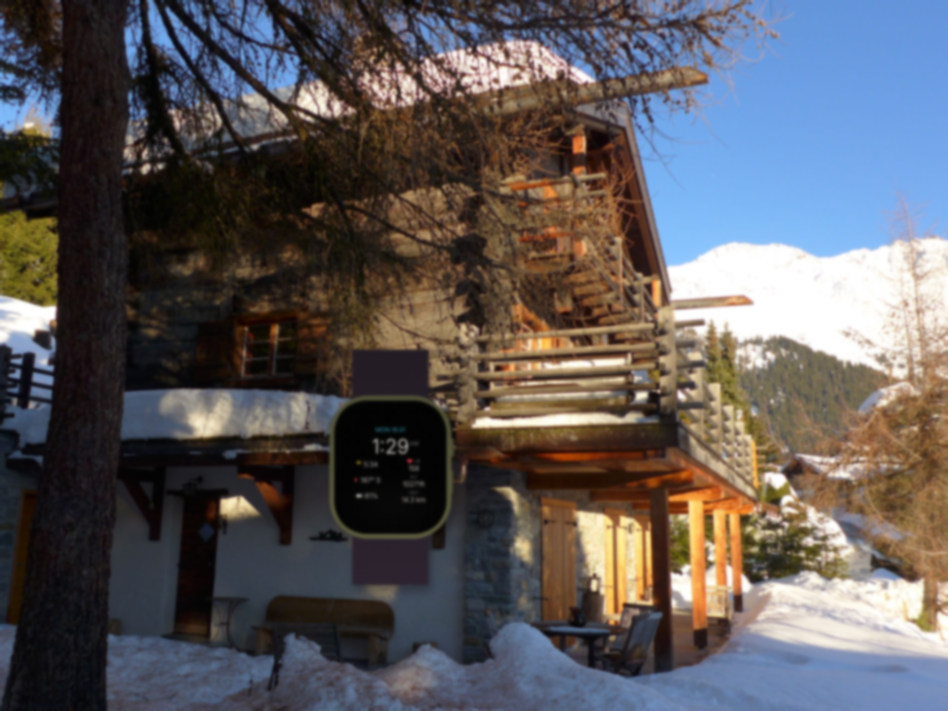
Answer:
1,29
